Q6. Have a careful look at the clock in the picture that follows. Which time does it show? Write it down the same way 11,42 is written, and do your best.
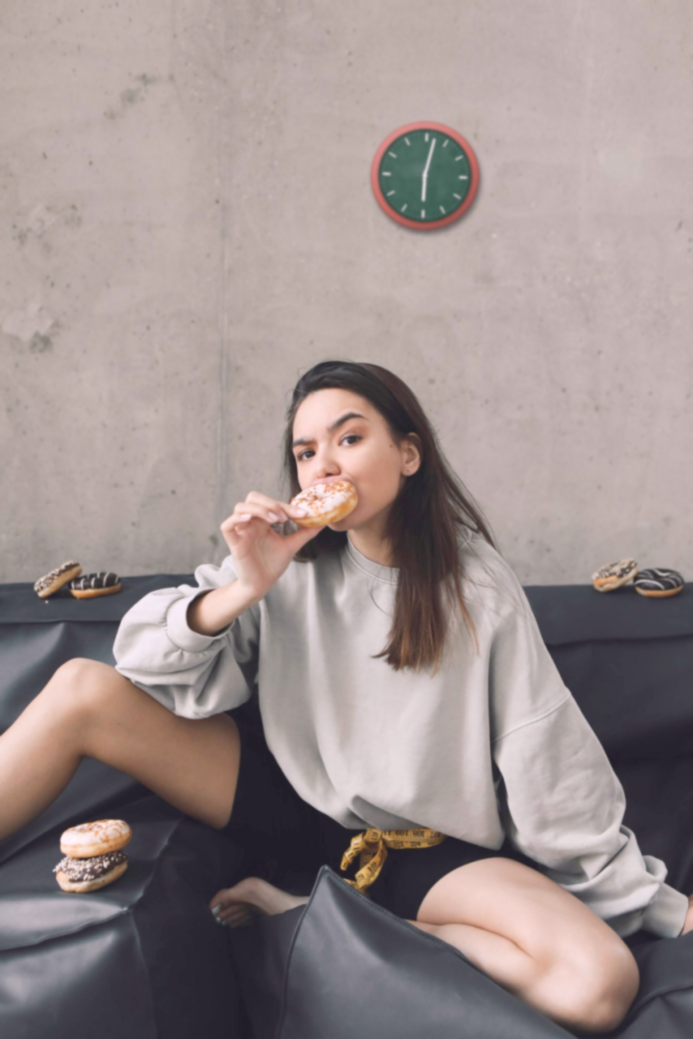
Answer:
6,02
